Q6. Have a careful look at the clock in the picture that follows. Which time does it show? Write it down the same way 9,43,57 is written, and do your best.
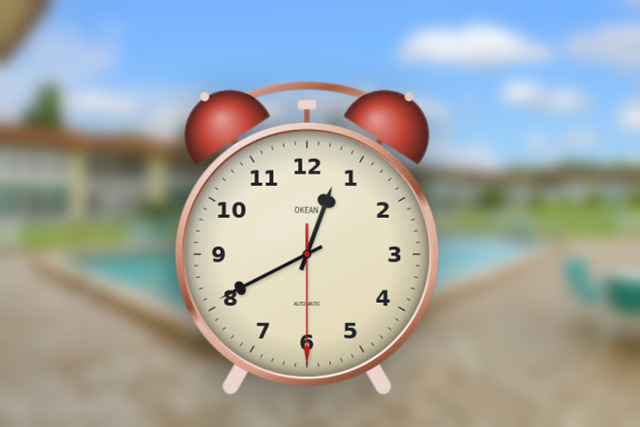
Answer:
12,40,30
